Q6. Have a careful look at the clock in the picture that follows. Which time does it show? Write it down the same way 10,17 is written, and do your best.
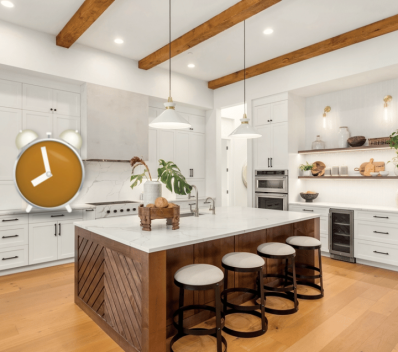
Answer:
7,58
